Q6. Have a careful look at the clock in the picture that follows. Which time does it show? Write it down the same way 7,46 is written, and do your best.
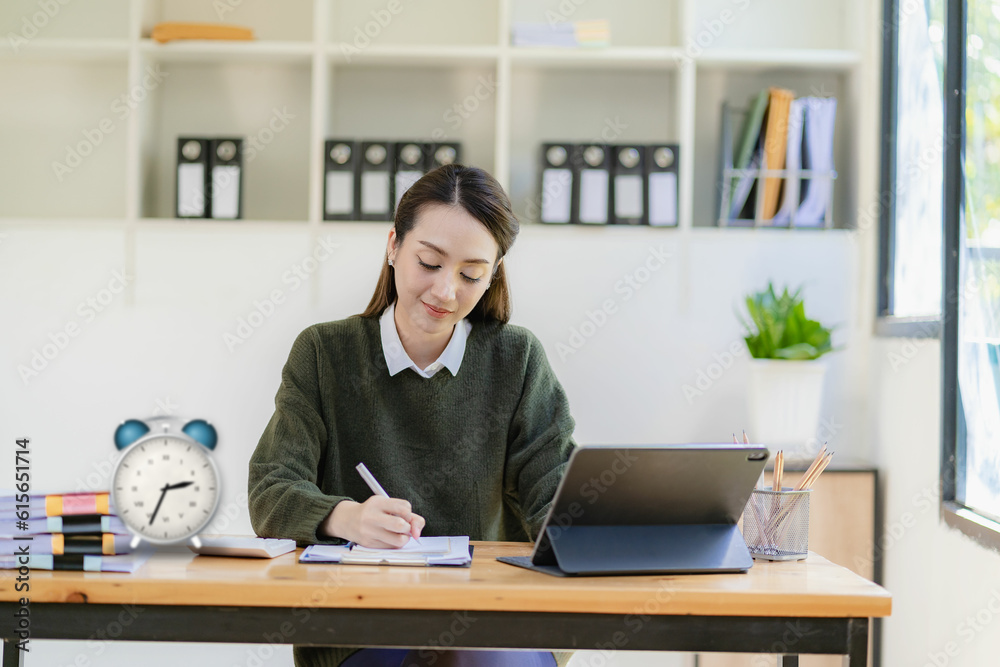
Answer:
2,34
